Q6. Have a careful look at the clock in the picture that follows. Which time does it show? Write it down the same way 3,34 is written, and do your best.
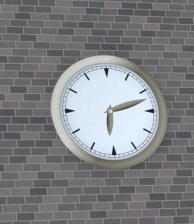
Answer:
6,12
